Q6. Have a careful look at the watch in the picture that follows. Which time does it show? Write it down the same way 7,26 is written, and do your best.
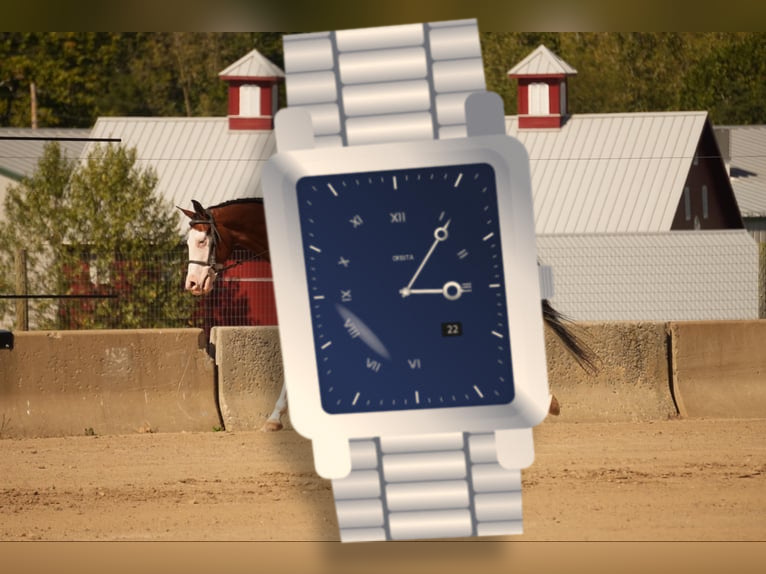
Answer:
3,06
